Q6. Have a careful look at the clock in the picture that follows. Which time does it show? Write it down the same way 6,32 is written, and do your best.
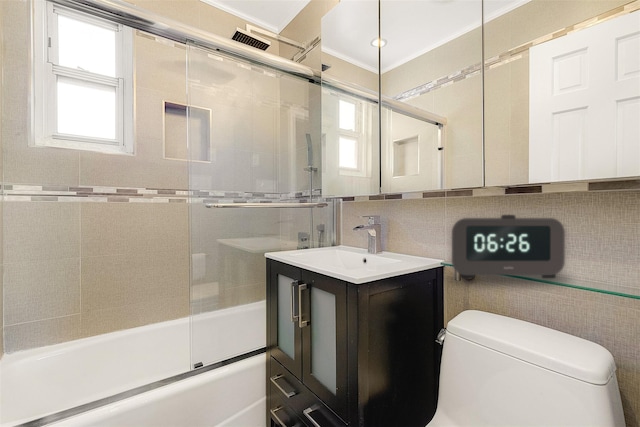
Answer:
6,26
